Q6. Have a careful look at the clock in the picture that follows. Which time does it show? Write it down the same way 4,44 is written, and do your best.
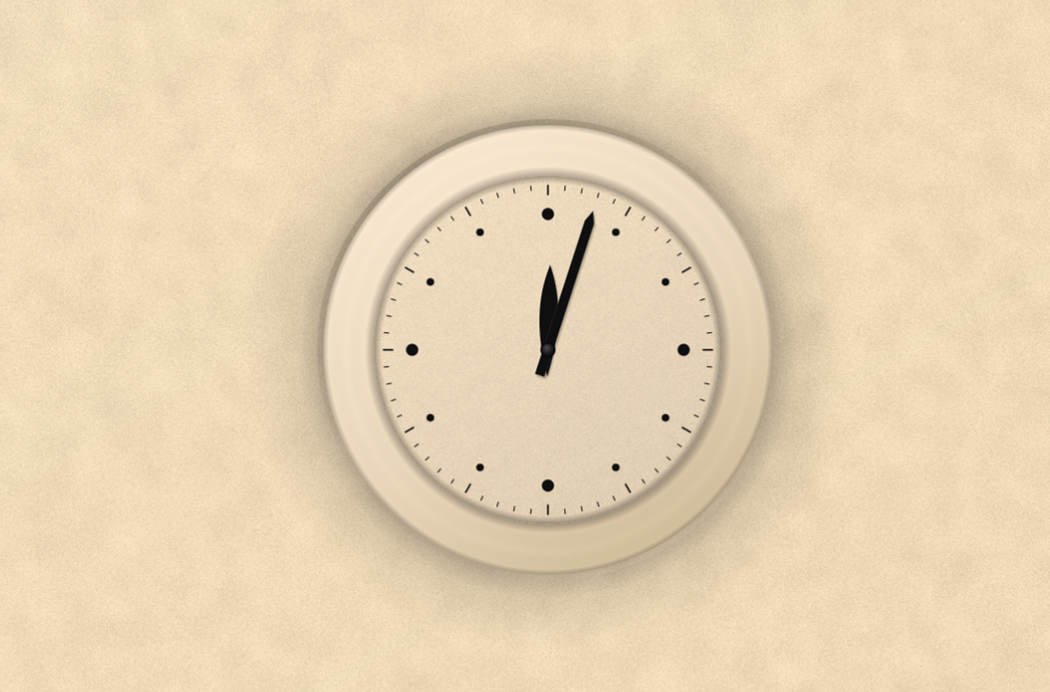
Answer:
12,03
